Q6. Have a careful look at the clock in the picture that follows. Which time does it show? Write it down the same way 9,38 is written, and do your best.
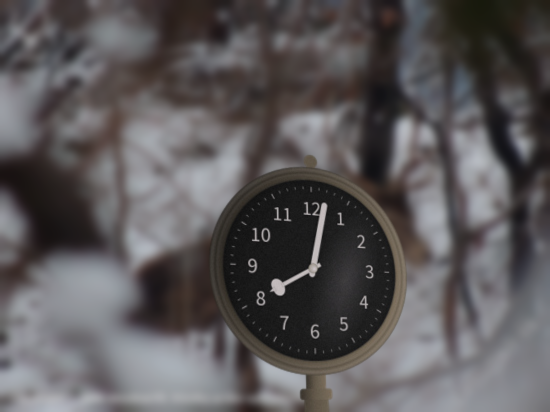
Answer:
8,02
